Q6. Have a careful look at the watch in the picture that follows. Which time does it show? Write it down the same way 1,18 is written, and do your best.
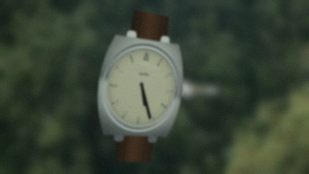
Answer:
5,26
